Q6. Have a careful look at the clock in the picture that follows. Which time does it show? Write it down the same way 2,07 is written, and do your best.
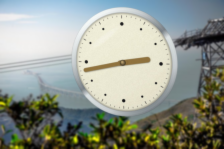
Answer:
2,43
